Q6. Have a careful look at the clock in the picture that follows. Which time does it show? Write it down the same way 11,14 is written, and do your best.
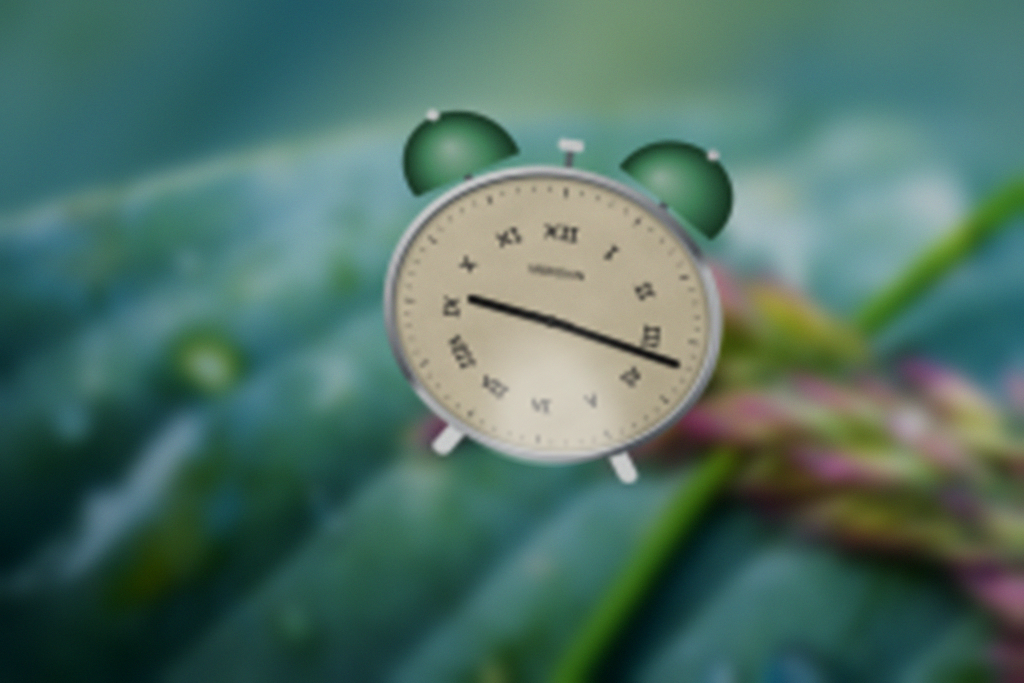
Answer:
9,17
